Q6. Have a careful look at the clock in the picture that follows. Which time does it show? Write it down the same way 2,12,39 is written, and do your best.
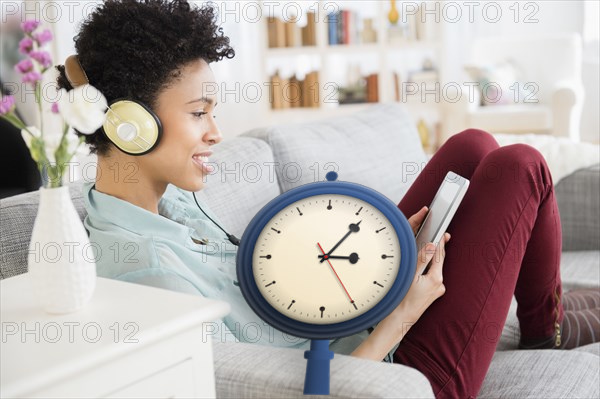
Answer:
3,06,25
